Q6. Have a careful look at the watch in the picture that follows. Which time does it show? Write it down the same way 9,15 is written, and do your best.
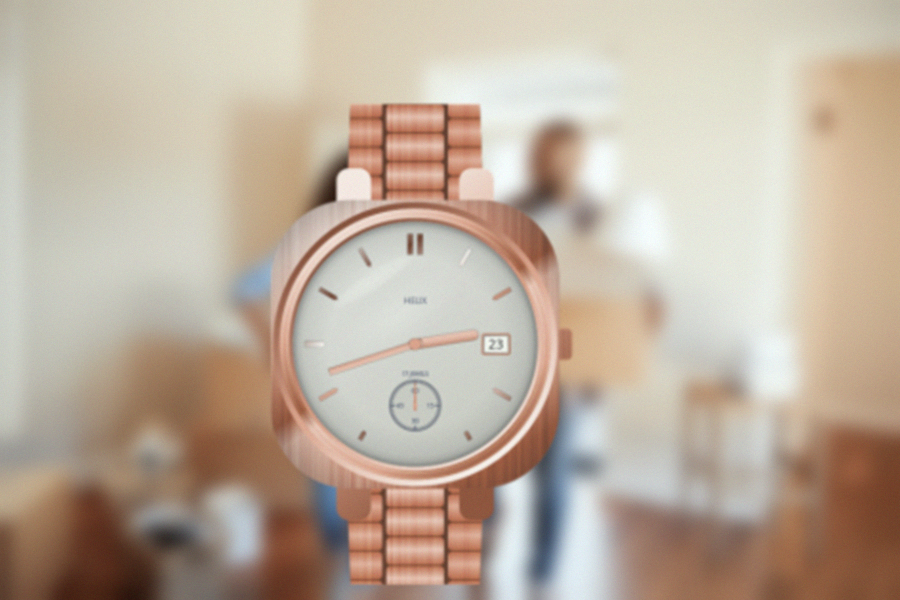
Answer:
2,42
